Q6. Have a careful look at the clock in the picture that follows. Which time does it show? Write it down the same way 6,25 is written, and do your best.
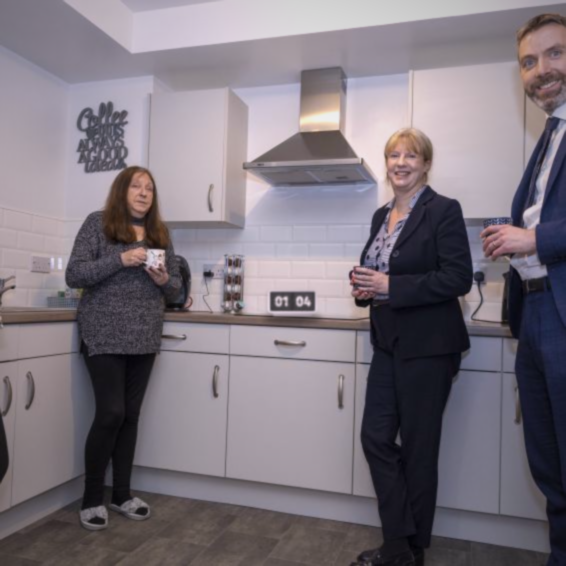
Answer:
1,04
